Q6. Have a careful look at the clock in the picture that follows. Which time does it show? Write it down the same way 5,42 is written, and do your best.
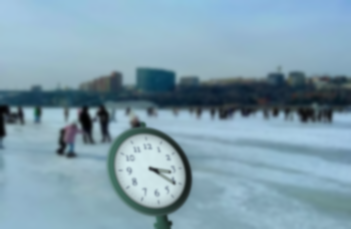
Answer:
3,21
